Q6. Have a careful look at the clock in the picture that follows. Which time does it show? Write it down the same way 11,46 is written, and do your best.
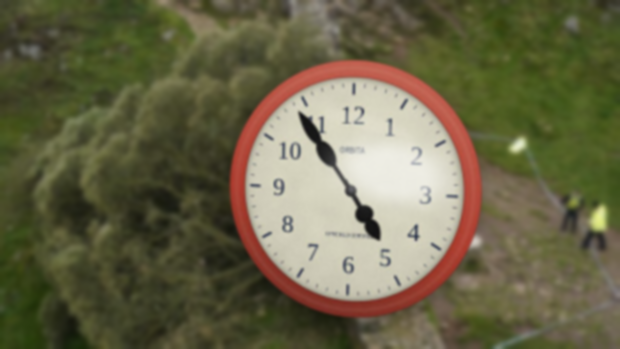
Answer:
4,54
